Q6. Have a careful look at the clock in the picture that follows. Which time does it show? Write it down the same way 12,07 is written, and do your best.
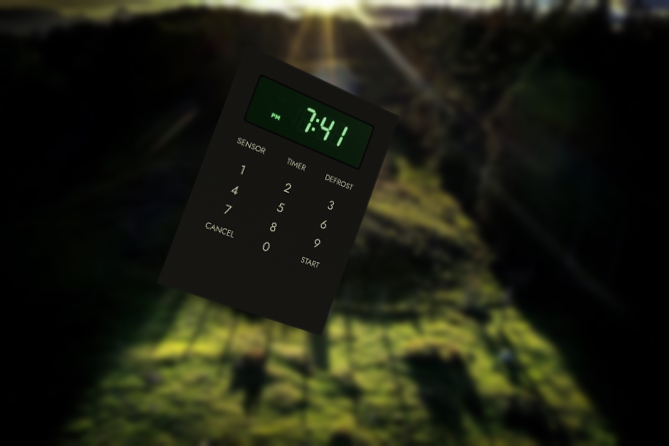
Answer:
7,41
